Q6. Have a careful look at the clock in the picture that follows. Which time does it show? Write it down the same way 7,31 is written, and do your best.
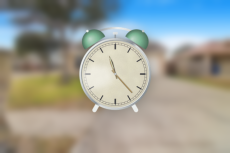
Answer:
11,23
